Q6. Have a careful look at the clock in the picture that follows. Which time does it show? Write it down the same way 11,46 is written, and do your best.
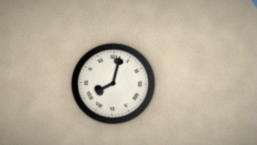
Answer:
8,02
